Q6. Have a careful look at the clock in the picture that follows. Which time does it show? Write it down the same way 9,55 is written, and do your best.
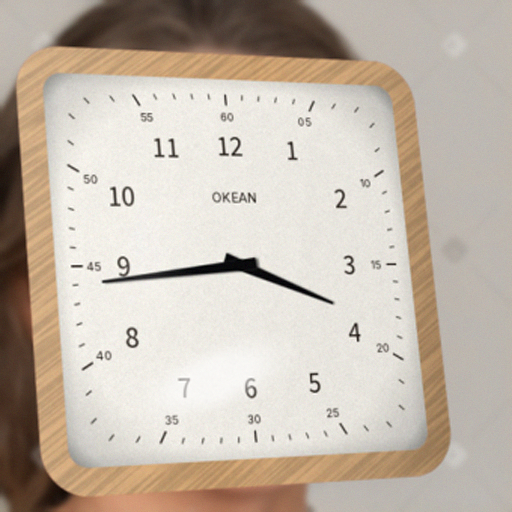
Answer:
3,44
